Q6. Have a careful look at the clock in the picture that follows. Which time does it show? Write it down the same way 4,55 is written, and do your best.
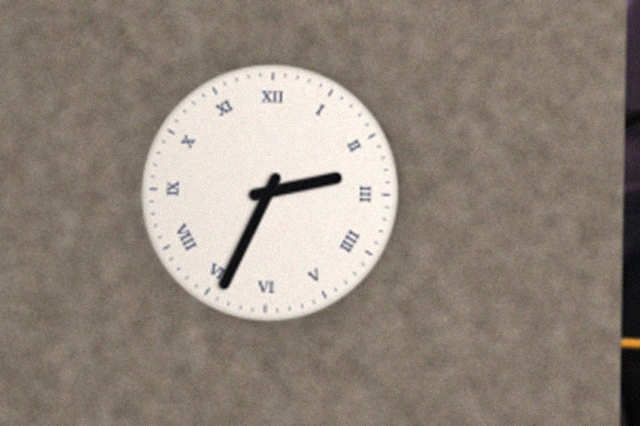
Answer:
2,34
